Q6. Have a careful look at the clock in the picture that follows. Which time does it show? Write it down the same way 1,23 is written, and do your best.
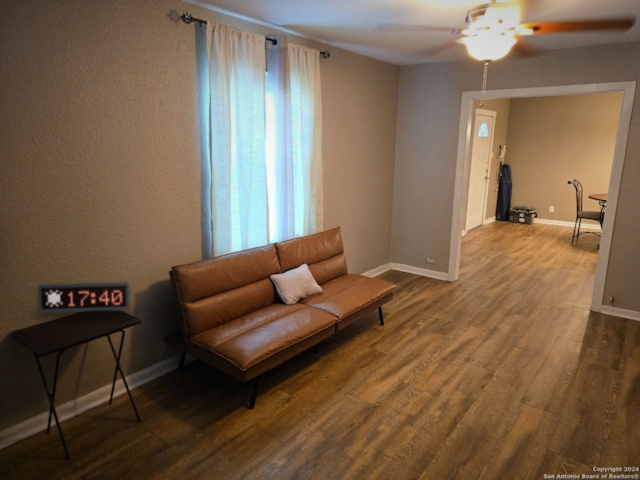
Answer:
17,40
